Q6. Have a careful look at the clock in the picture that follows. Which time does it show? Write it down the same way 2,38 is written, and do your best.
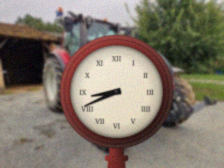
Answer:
8,41
